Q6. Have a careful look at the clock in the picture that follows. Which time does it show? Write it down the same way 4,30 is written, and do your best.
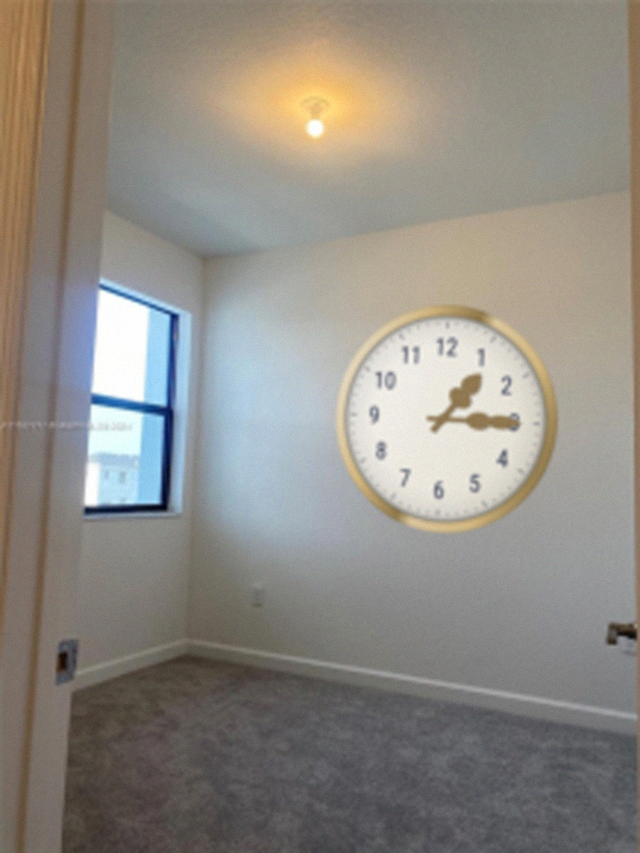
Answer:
1,15
